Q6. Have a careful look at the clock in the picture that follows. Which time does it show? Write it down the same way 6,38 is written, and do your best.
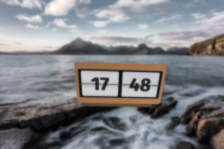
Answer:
17,48
